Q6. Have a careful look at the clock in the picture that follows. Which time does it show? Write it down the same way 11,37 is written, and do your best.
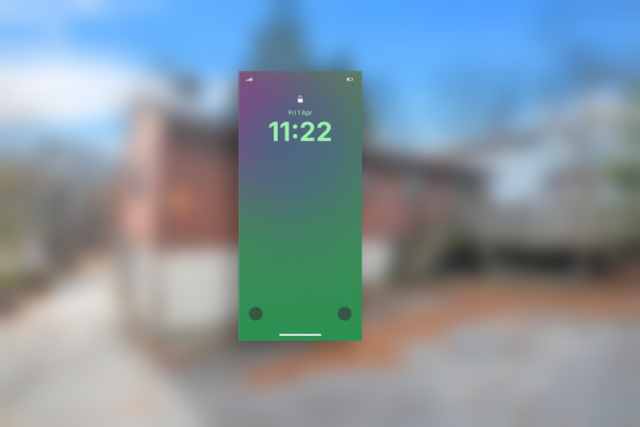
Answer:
11,22
